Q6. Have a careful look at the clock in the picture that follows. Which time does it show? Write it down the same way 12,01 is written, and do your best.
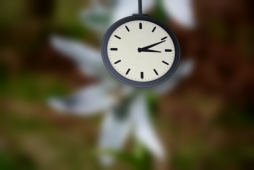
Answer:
3,11
